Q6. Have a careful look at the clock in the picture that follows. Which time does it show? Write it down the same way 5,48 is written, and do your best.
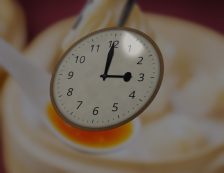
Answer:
3,00
